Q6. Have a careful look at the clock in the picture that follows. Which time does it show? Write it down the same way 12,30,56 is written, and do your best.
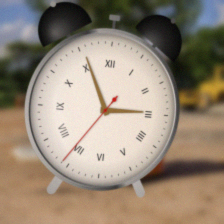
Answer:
2,55,36
